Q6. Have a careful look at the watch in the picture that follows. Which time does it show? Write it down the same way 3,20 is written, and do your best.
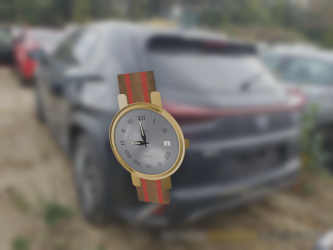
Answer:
8,59
